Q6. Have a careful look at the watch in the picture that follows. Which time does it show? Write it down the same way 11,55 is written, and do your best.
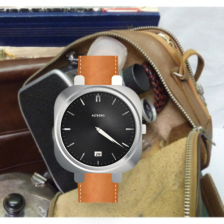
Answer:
4,21
